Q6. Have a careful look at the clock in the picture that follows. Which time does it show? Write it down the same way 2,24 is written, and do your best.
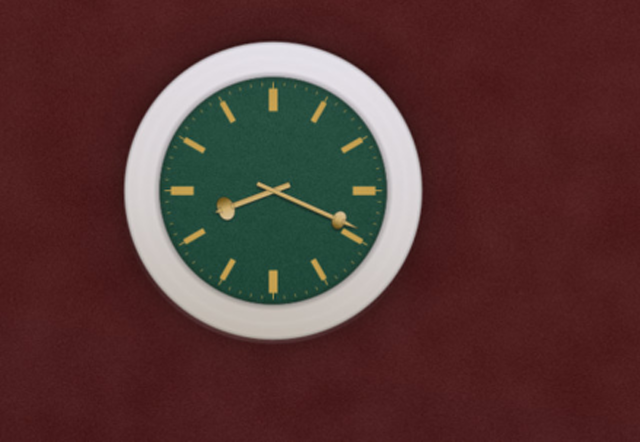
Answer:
8,19
